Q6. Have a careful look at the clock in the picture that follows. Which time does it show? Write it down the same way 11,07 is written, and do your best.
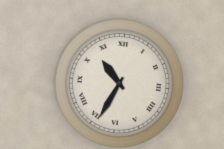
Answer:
10,34
